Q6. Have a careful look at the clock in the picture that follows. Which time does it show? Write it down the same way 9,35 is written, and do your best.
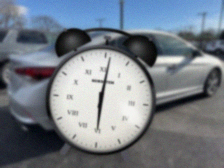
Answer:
6,01
